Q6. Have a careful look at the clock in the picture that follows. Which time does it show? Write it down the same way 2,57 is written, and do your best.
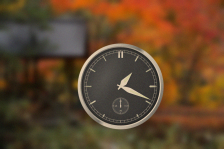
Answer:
1,19
